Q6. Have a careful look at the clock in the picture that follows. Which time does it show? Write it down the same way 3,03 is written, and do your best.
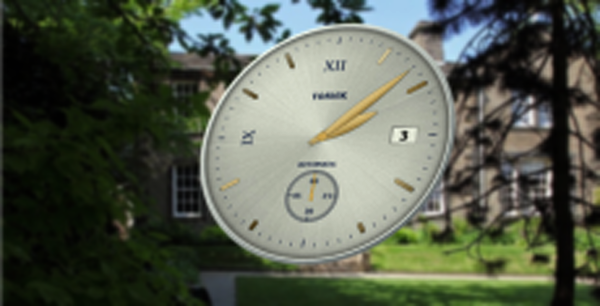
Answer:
2,08
